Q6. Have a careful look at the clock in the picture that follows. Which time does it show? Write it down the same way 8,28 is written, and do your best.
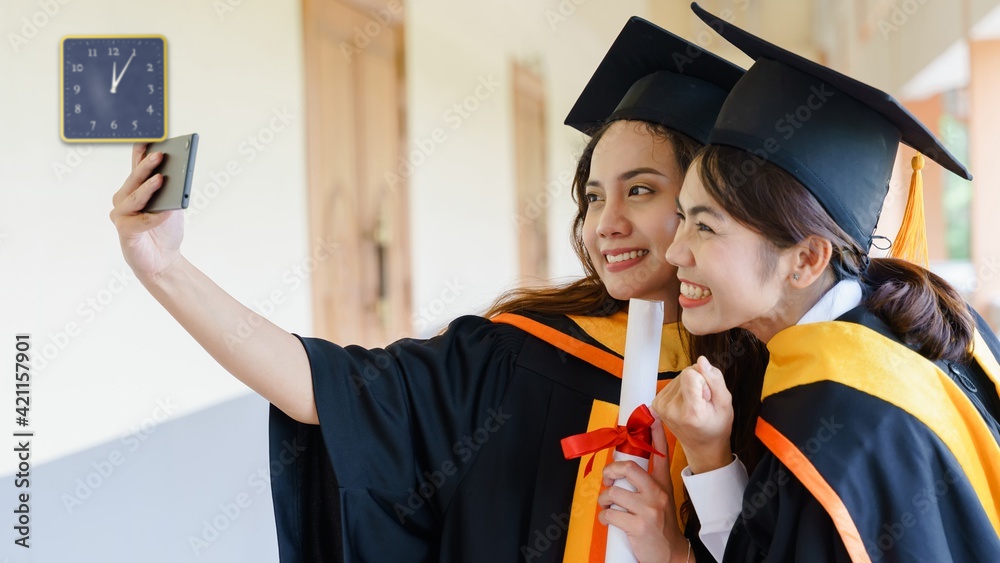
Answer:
12,05
